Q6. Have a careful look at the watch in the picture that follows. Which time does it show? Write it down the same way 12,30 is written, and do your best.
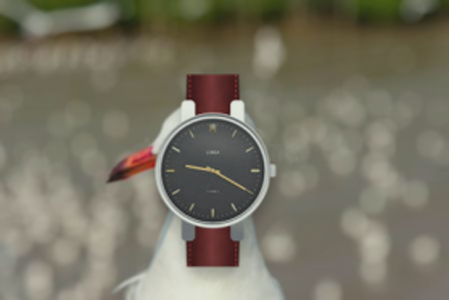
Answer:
9,20
